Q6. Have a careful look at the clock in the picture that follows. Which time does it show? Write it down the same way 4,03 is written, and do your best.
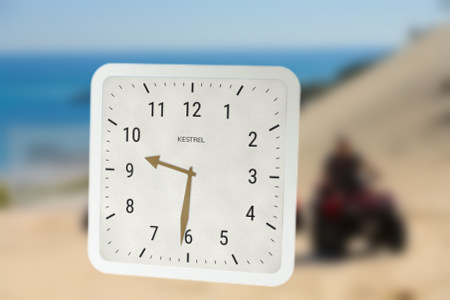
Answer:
9,31
